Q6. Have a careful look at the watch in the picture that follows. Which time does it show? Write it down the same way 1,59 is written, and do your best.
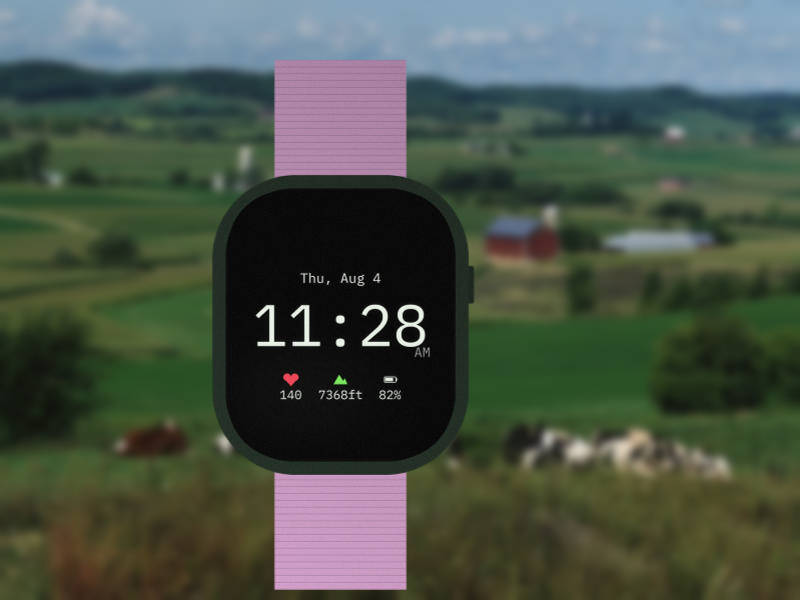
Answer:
11,28
